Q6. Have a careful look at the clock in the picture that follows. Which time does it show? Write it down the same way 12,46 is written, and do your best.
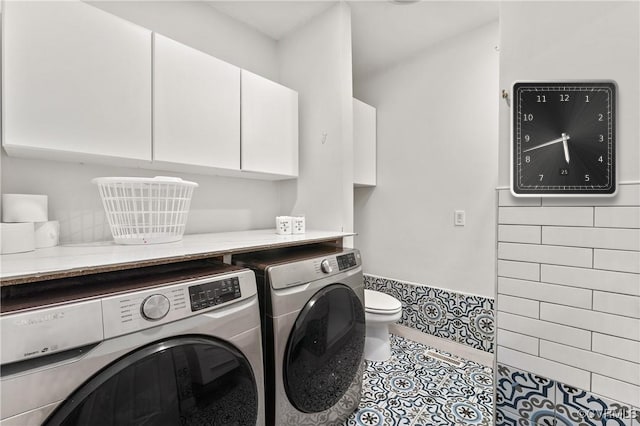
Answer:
5,42
